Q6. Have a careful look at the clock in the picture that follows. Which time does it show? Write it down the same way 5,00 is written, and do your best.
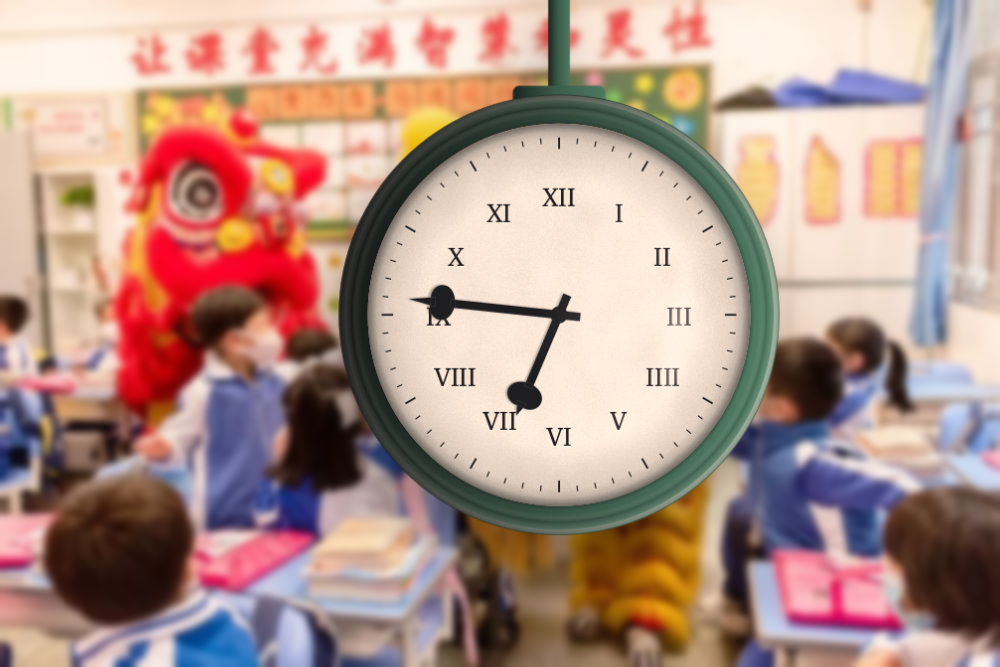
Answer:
6,46
